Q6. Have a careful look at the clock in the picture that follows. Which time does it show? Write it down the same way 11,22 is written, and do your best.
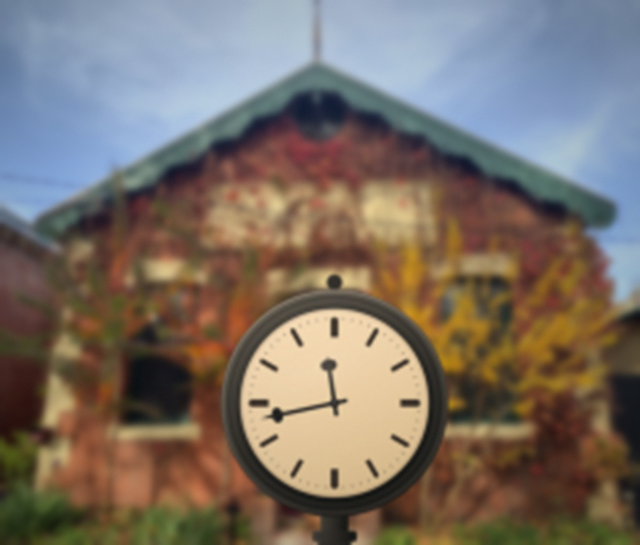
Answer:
11,43
